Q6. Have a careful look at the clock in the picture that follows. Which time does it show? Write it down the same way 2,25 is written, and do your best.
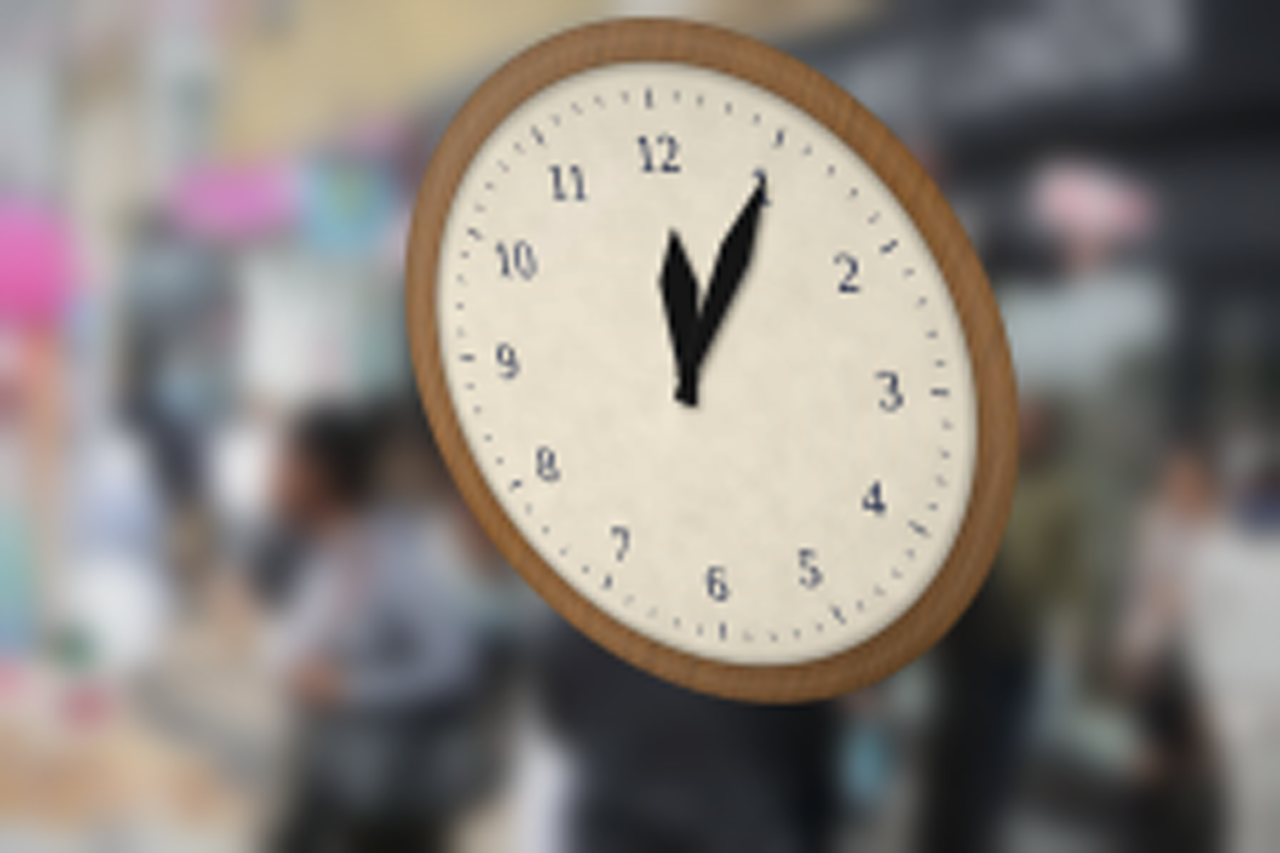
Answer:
12,05
